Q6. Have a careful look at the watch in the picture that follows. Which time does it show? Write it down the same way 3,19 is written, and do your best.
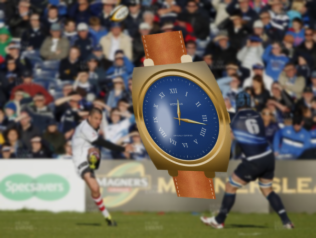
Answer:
12,17
